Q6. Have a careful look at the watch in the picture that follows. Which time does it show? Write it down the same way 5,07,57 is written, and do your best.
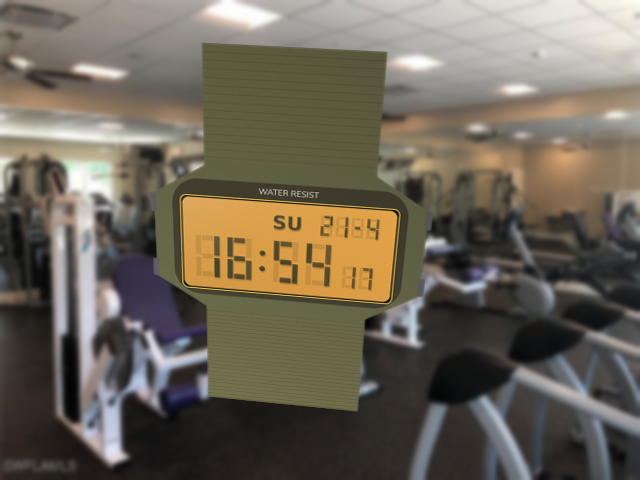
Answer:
16,54,17
